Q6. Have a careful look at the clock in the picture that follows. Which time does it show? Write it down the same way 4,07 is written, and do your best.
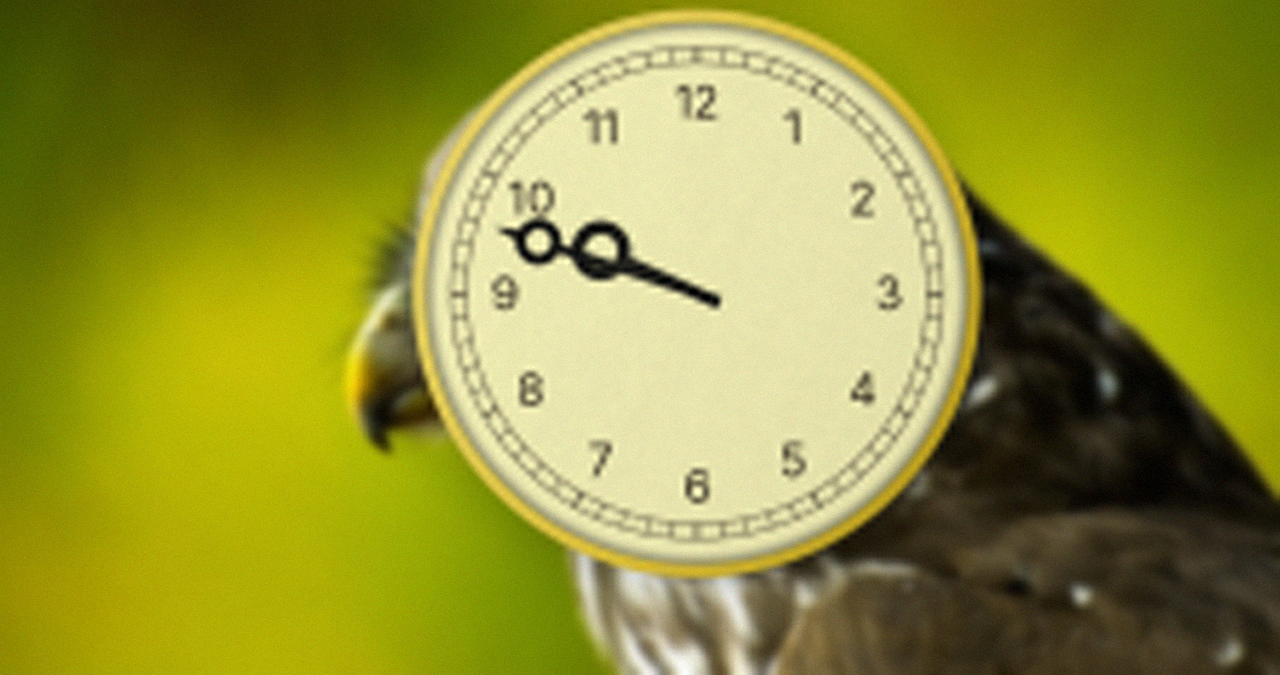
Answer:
9,48
